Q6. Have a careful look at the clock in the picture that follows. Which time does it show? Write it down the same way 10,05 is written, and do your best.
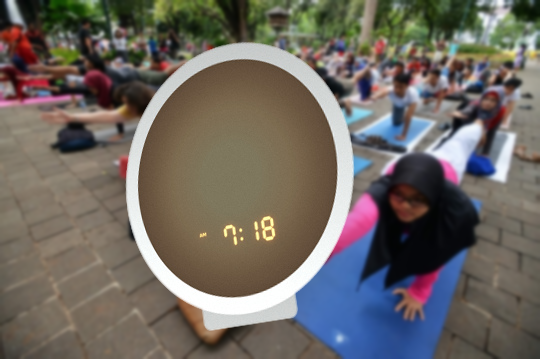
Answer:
7,18
